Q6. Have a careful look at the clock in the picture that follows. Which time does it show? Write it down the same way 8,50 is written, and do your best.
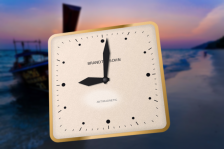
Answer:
9,01
